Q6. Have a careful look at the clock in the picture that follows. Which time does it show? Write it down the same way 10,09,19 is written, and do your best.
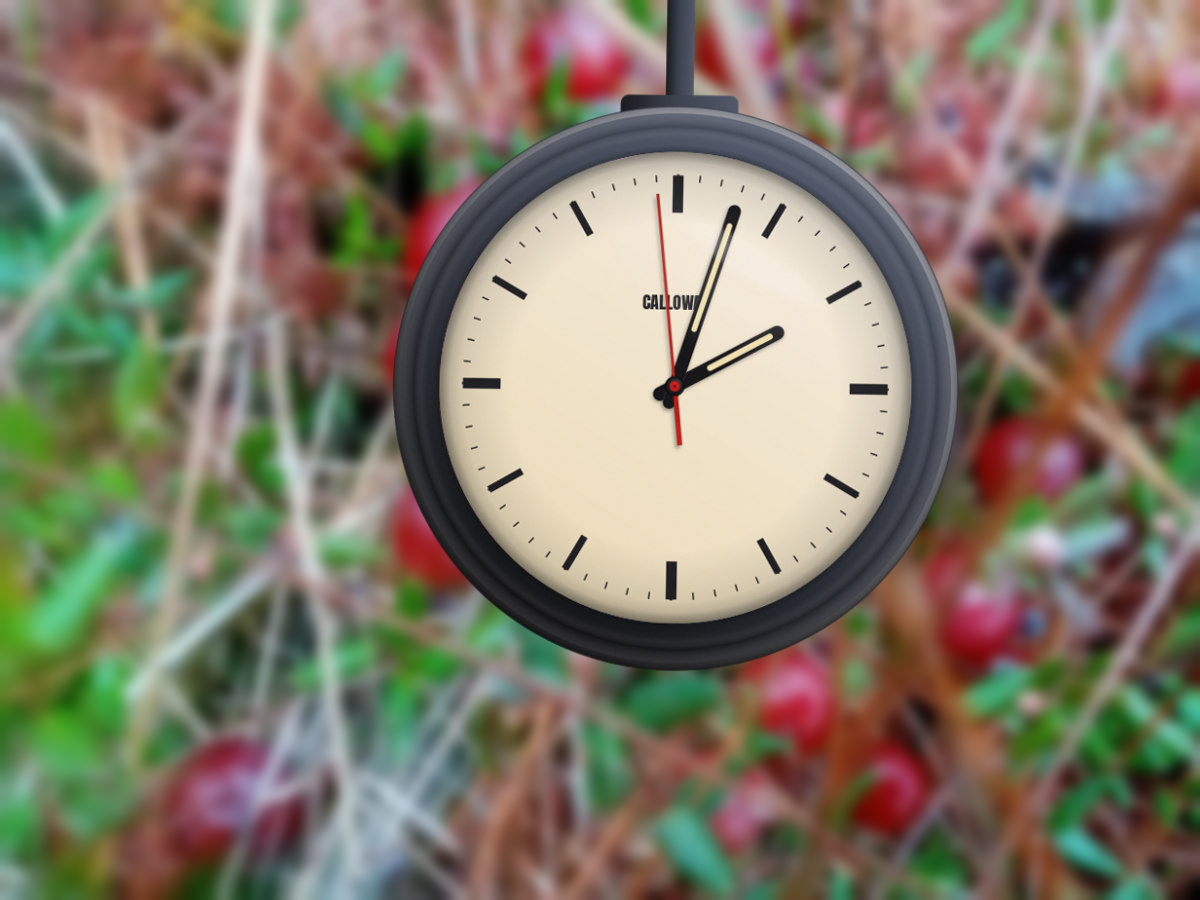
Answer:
2,02,59
